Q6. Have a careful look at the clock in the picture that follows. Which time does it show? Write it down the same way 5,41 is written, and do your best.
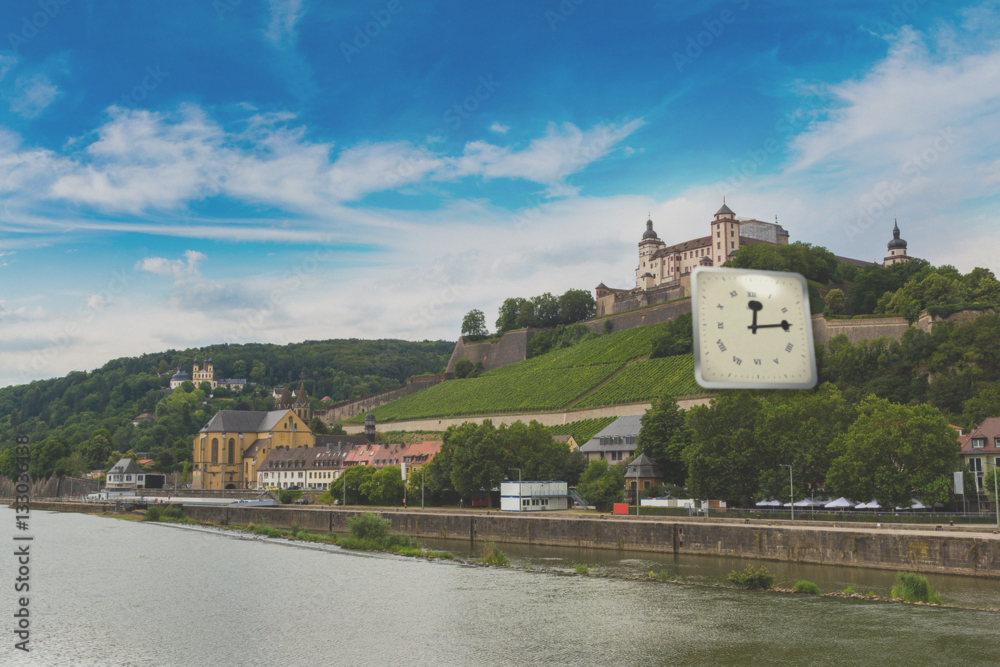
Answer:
12,14
